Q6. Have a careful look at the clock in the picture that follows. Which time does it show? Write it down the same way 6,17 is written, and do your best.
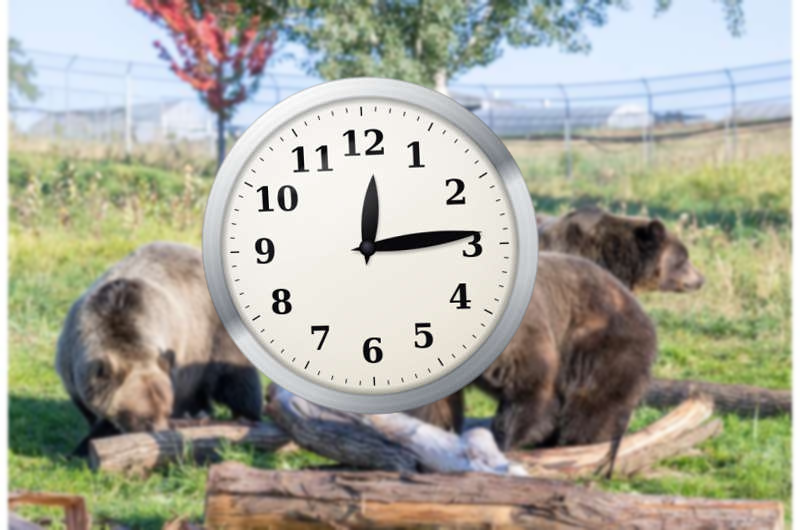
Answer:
12,14
